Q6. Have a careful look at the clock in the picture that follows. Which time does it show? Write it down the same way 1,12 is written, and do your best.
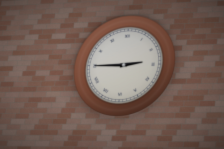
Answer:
2,45
